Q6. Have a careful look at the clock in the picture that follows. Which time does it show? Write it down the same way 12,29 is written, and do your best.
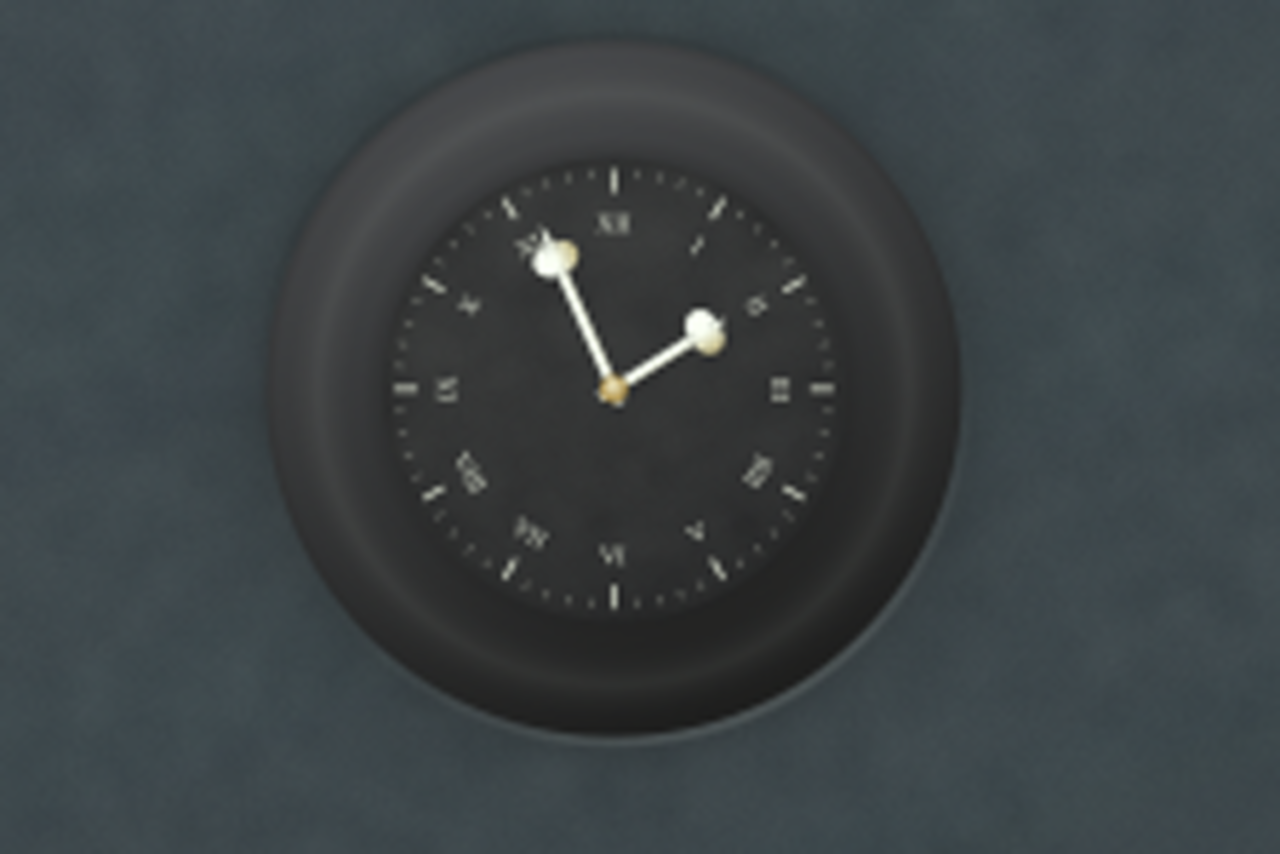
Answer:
1,56
